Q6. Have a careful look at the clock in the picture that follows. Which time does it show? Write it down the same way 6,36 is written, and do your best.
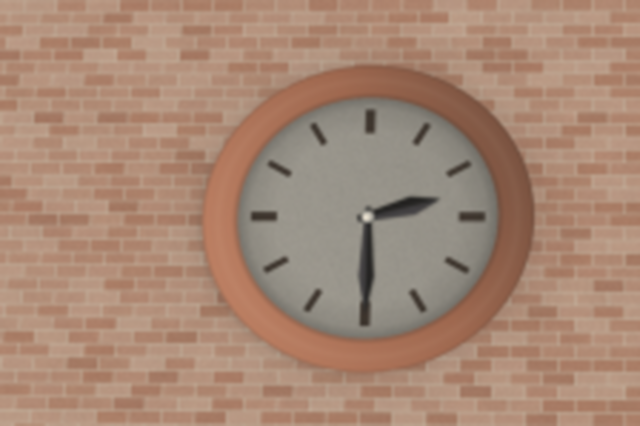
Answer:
2,30
